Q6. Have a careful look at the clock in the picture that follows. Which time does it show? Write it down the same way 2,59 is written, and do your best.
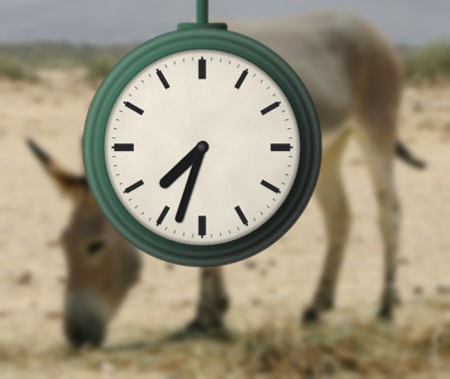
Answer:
7,33
